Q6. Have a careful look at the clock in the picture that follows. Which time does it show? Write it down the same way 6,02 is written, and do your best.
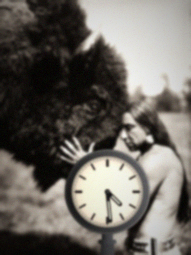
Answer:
4,29
